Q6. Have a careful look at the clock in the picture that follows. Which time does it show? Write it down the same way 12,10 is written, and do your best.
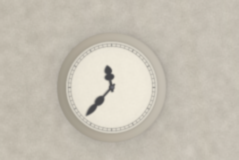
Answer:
11,37
